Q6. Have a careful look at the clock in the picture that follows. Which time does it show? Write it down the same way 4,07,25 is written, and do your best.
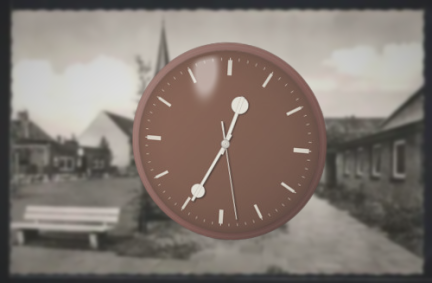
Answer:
12,34,28
